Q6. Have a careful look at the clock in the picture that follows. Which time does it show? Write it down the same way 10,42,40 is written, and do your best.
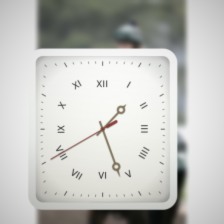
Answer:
1,26,40
